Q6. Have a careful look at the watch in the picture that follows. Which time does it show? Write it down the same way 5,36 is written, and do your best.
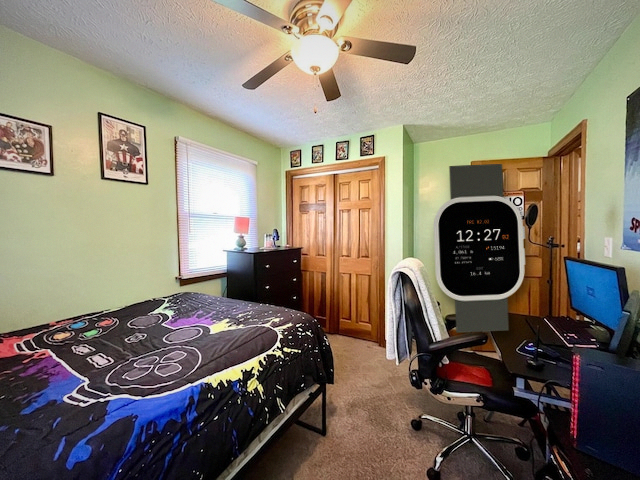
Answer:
12,27
